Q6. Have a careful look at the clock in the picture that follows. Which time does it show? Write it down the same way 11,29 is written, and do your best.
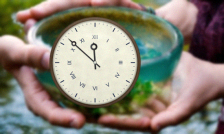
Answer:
11,52
